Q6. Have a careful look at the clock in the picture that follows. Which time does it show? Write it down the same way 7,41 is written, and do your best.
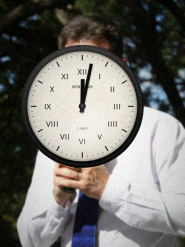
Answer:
12,02
